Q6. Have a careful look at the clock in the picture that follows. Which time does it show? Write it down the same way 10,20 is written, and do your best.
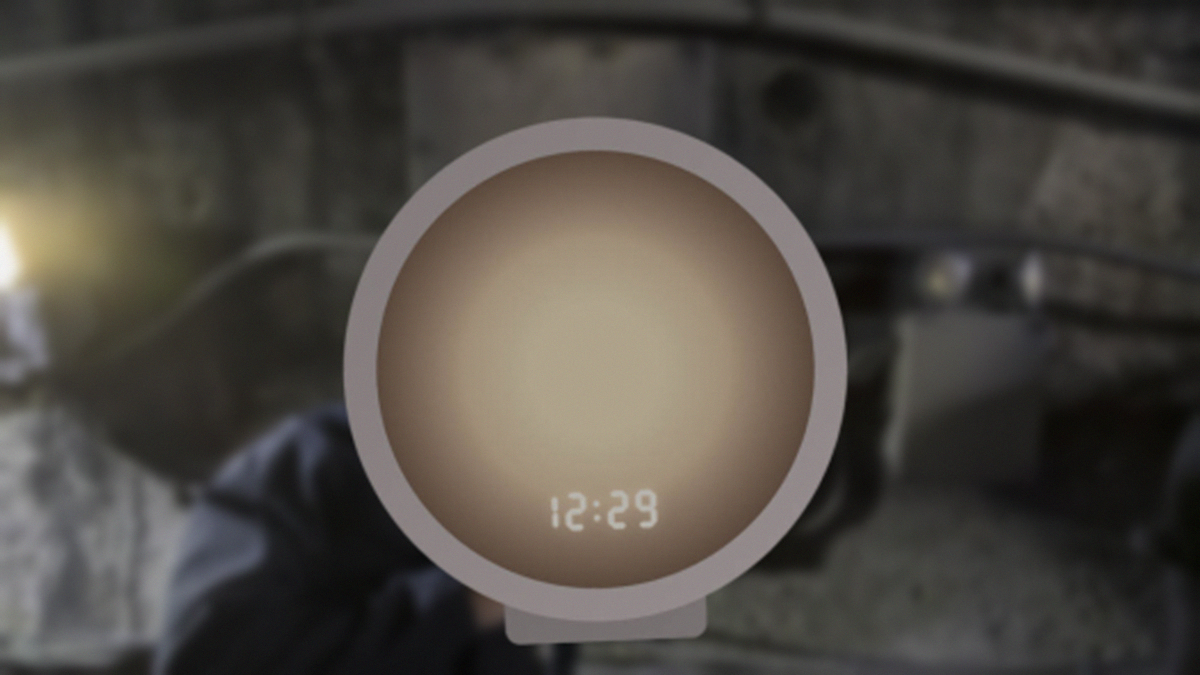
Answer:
12,29
